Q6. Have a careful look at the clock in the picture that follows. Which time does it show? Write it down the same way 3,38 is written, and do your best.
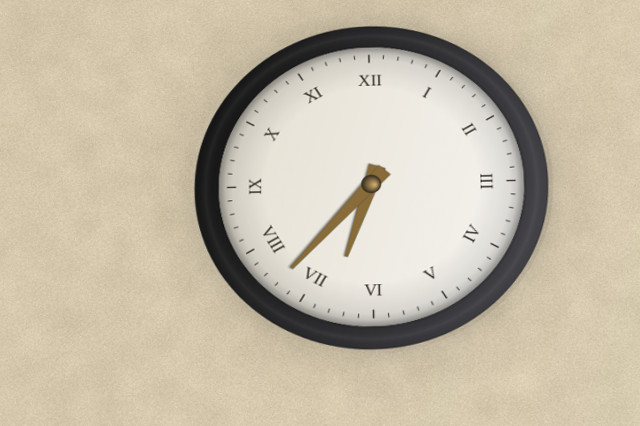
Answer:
6,37
